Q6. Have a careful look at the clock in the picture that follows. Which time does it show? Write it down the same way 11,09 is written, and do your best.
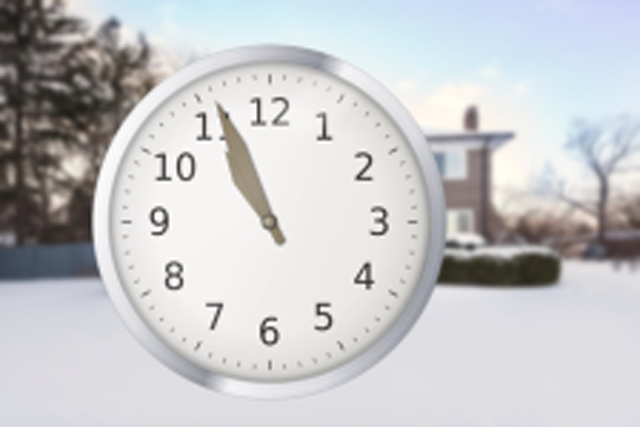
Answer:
10,56
